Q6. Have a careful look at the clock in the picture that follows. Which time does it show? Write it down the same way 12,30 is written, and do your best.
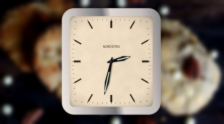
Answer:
2,32
